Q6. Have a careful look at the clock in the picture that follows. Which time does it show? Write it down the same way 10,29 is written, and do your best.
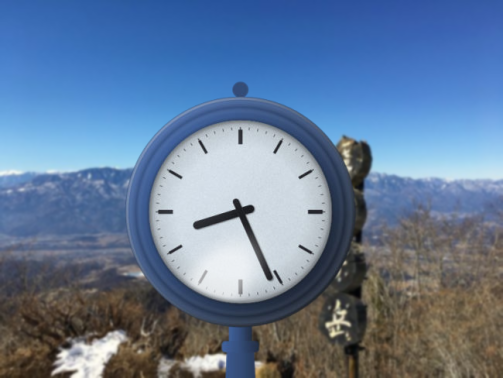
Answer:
8,26
